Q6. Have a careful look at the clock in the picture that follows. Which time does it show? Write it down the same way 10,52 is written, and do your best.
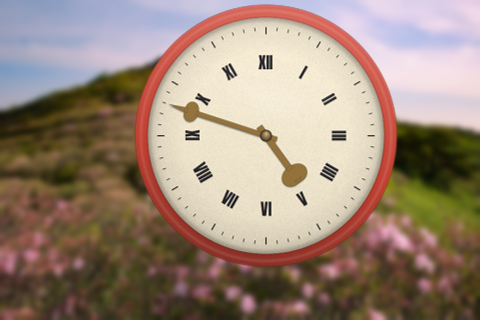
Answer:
4,48
